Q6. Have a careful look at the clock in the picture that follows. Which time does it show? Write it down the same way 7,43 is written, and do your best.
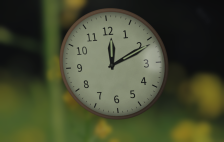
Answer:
12,11
